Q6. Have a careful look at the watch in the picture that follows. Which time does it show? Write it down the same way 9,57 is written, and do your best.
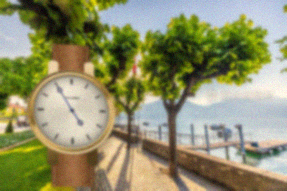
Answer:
4,55
